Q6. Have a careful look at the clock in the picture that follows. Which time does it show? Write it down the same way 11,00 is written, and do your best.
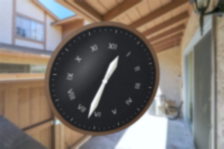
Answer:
12,32
